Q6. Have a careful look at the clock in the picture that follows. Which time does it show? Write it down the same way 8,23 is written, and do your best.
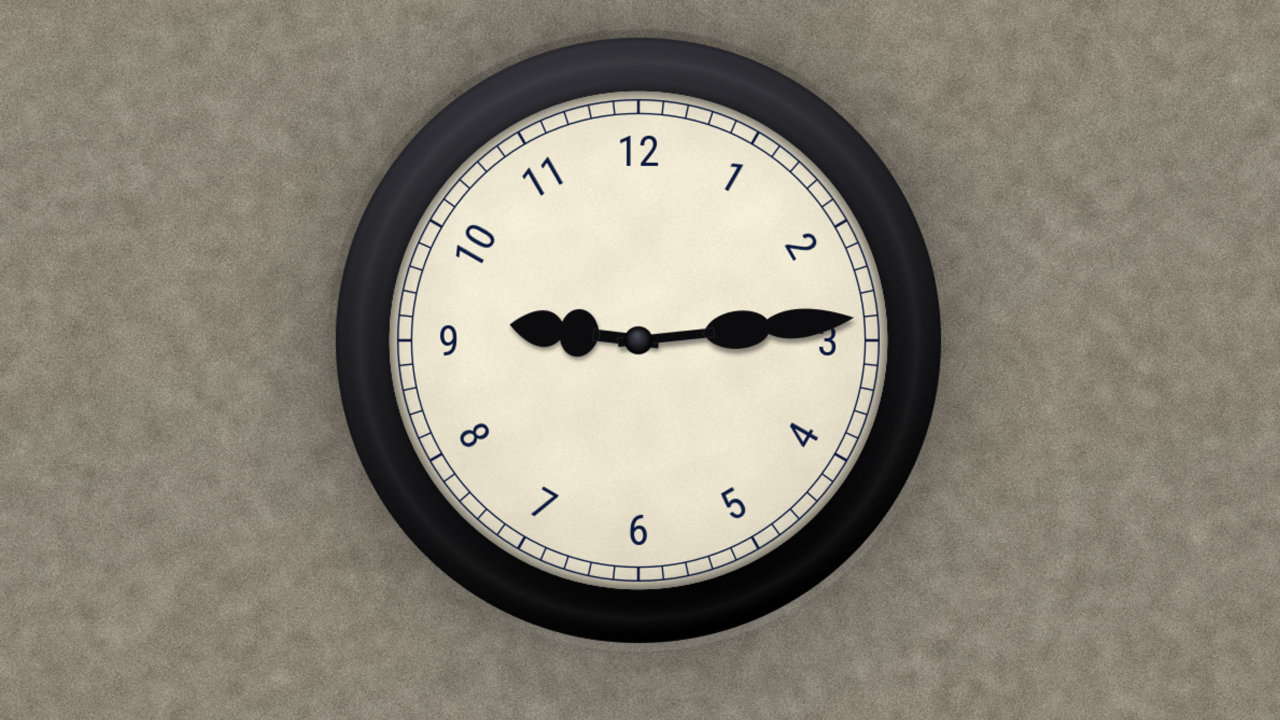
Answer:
9,14
